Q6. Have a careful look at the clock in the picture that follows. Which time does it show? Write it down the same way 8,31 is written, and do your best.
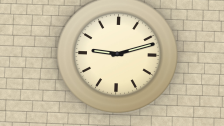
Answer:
9,12
